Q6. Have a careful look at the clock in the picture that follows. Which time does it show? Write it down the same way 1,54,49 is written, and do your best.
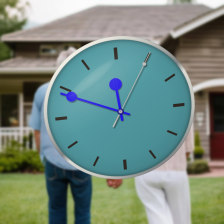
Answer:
11,49,05
